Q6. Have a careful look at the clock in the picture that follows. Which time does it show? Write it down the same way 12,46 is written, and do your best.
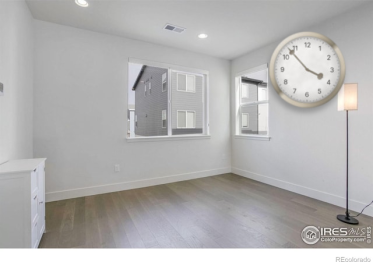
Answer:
3,53
